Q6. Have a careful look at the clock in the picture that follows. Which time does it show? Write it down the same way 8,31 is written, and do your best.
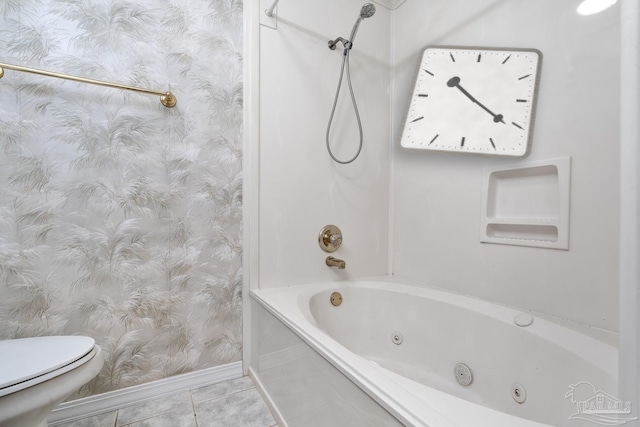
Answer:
10,21
